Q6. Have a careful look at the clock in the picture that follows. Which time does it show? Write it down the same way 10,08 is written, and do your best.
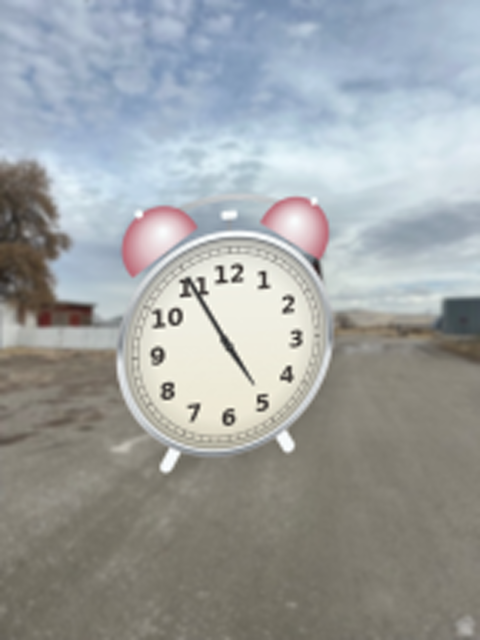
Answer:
4,55
